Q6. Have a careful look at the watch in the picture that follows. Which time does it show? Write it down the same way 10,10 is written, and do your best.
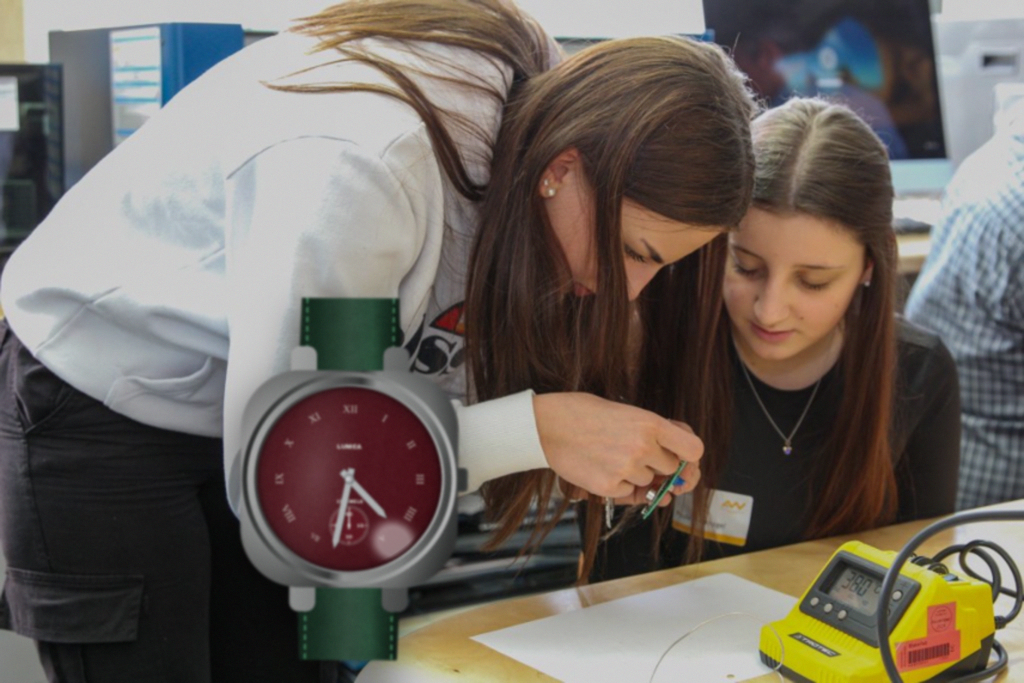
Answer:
4,32
